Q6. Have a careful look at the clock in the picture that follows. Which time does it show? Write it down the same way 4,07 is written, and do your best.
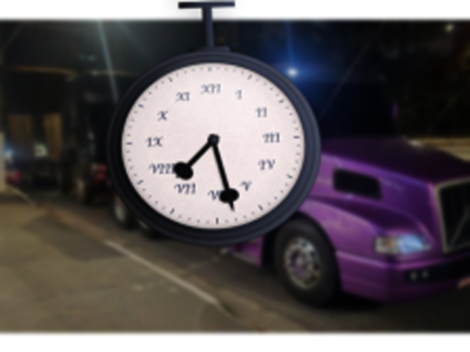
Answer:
7,28
